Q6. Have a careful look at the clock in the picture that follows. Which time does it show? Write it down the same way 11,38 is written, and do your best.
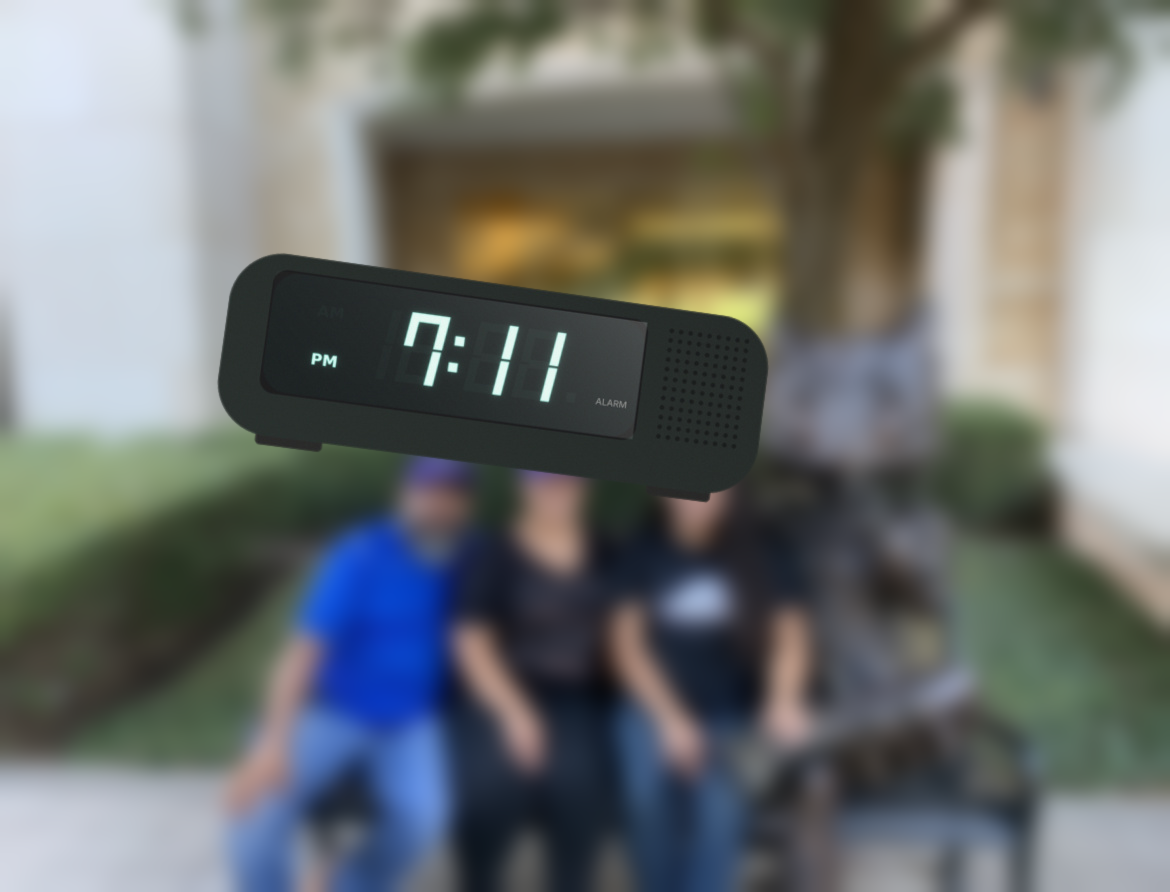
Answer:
7,11
